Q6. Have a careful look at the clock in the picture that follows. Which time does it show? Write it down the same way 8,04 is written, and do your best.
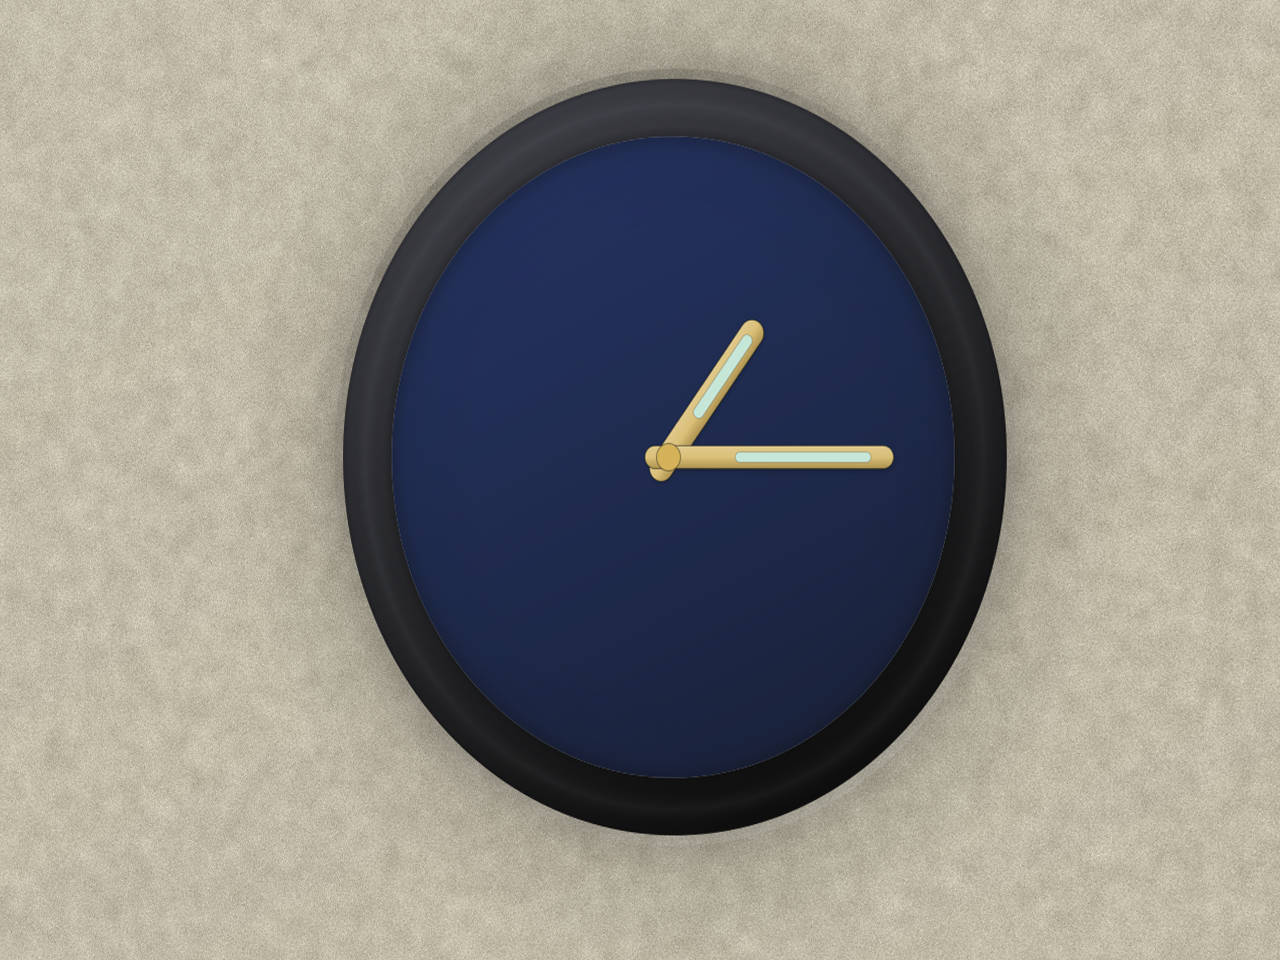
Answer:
1,15
